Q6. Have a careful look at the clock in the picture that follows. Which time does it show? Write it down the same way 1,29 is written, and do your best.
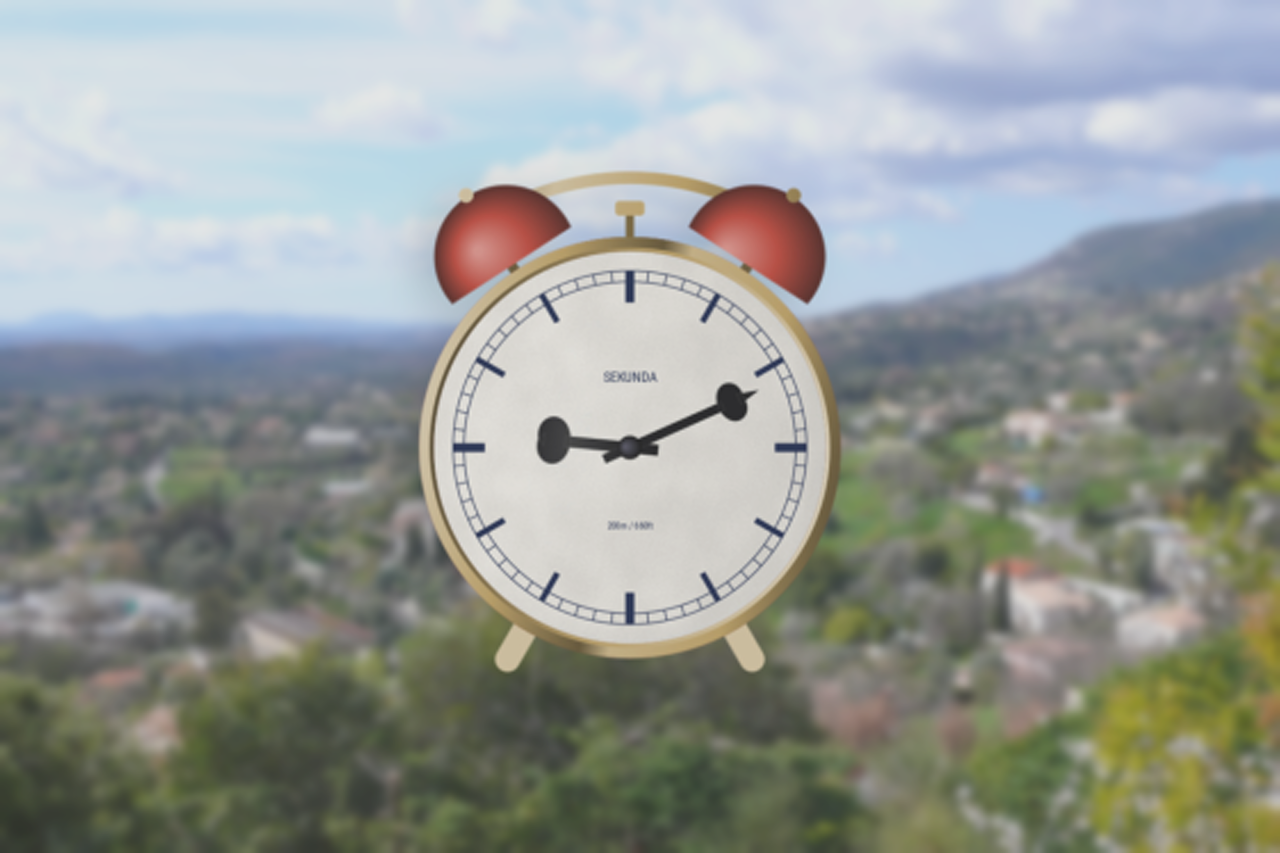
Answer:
9,11
